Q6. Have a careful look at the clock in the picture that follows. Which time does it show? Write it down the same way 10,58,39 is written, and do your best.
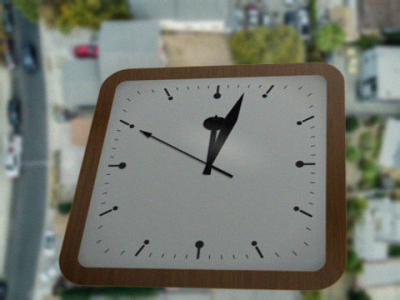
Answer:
12,02,50
